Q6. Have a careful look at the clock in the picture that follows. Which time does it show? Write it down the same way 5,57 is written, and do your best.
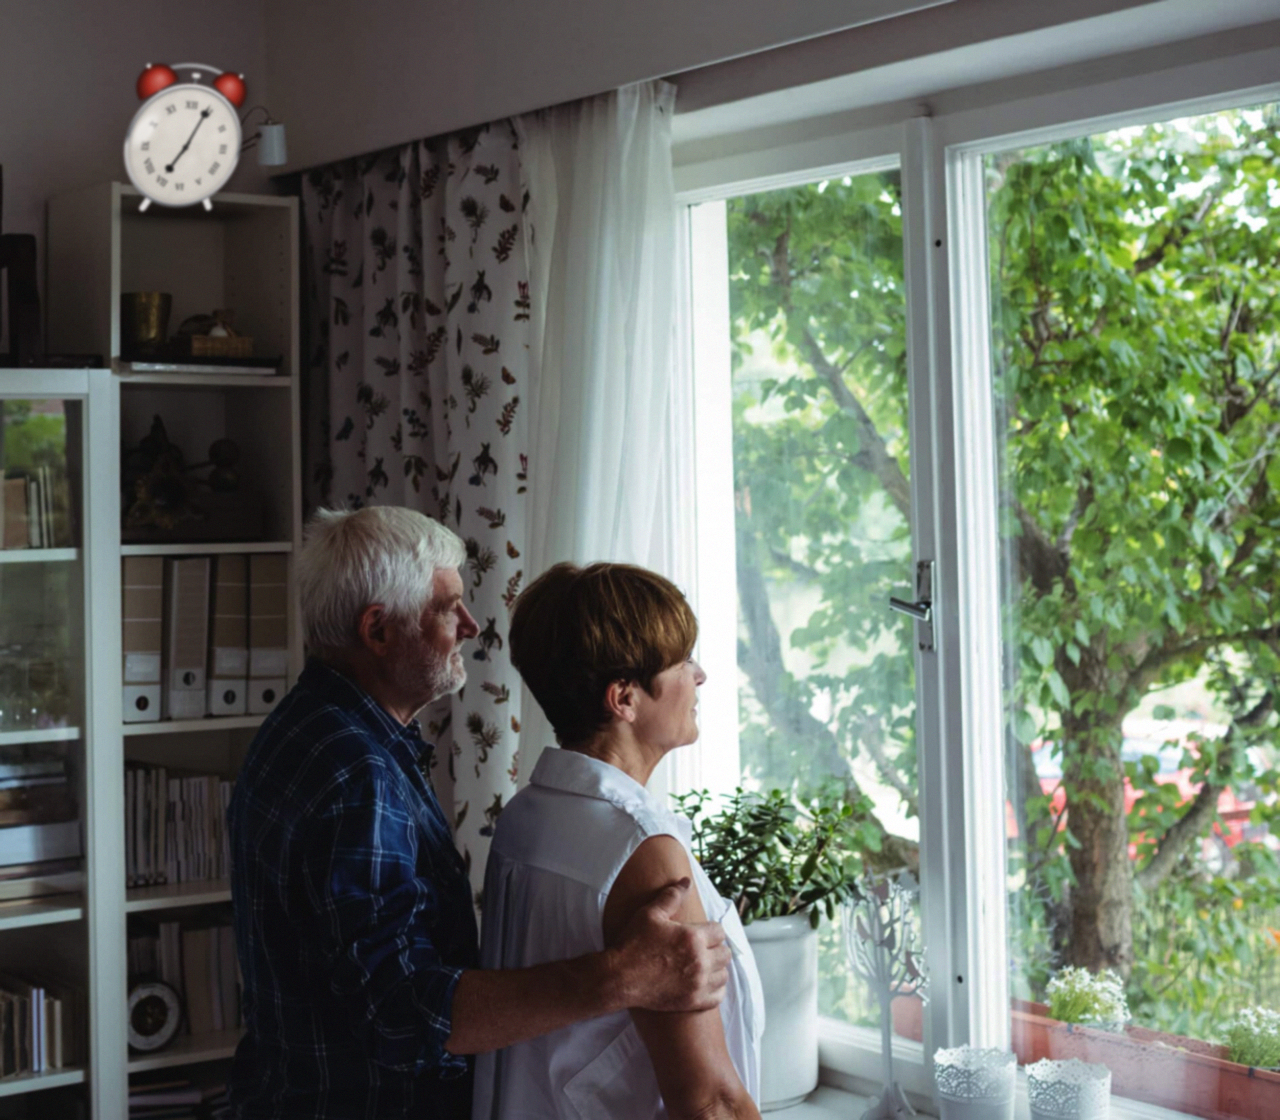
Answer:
7,04
